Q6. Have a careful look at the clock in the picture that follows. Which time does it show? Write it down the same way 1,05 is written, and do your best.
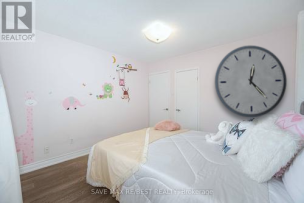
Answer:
12,23
